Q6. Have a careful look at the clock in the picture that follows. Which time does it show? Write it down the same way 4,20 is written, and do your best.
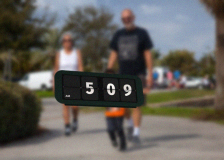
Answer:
5,09
